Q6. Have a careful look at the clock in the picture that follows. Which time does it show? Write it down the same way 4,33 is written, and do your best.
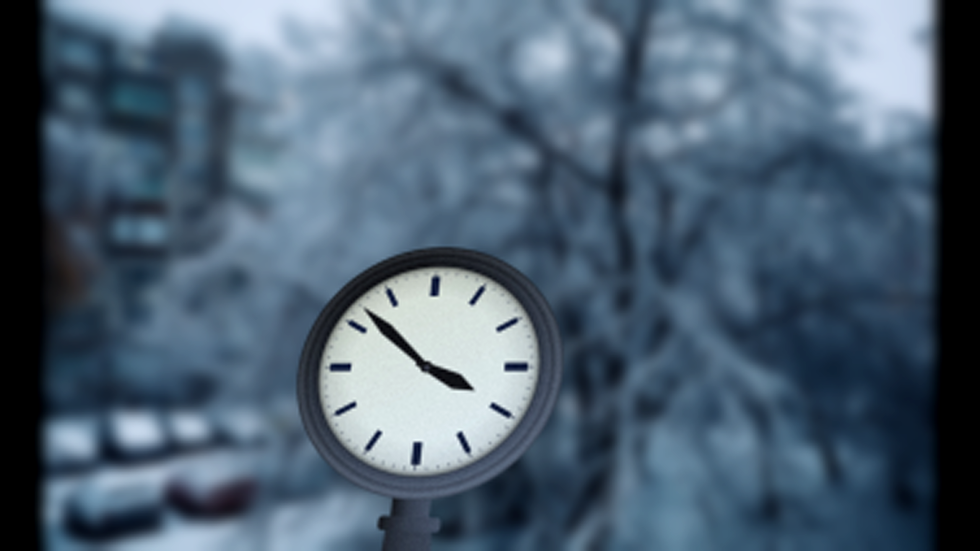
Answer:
3,52
